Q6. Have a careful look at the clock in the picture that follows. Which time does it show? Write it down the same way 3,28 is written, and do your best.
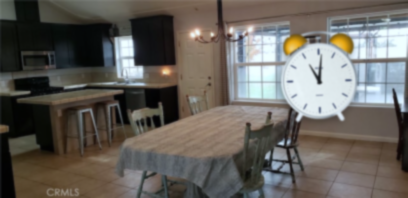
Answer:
11,01
